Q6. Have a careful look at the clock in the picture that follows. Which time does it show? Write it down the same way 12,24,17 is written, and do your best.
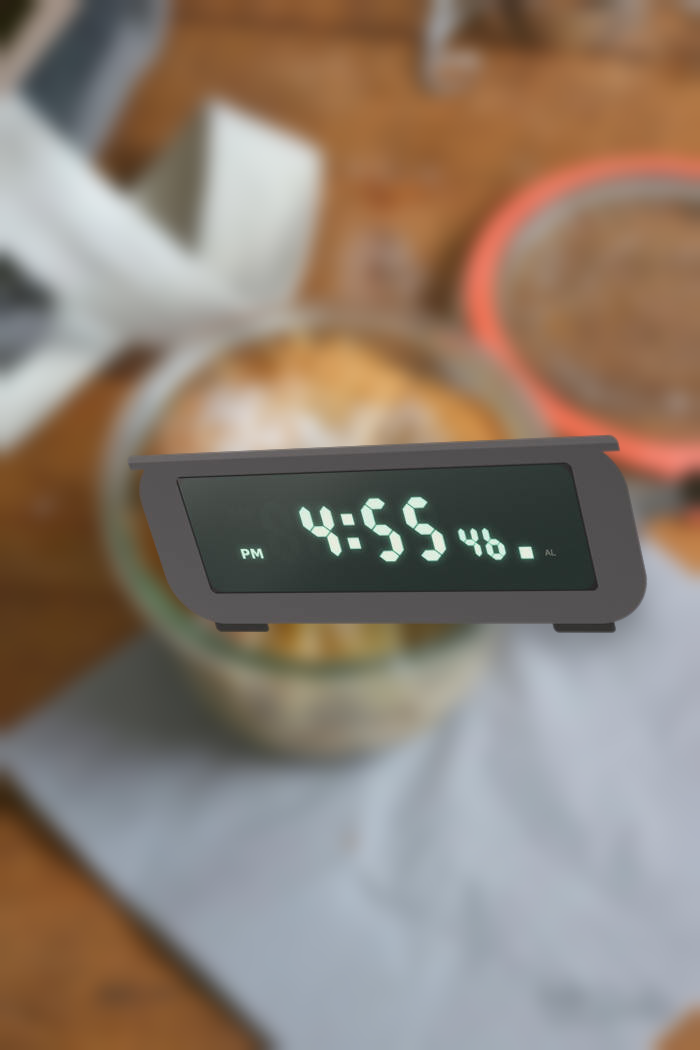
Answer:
4,55,46
